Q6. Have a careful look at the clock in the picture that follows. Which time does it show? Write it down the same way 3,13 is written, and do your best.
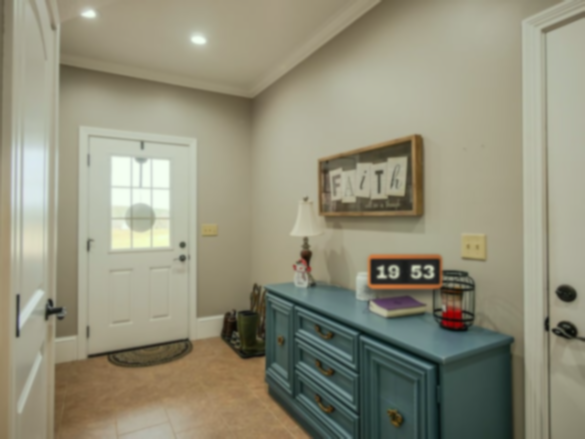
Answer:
19,53
